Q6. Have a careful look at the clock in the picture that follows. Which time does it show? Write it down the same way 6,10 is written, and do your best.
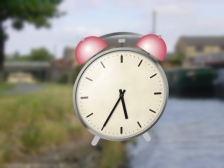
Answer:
5,35
